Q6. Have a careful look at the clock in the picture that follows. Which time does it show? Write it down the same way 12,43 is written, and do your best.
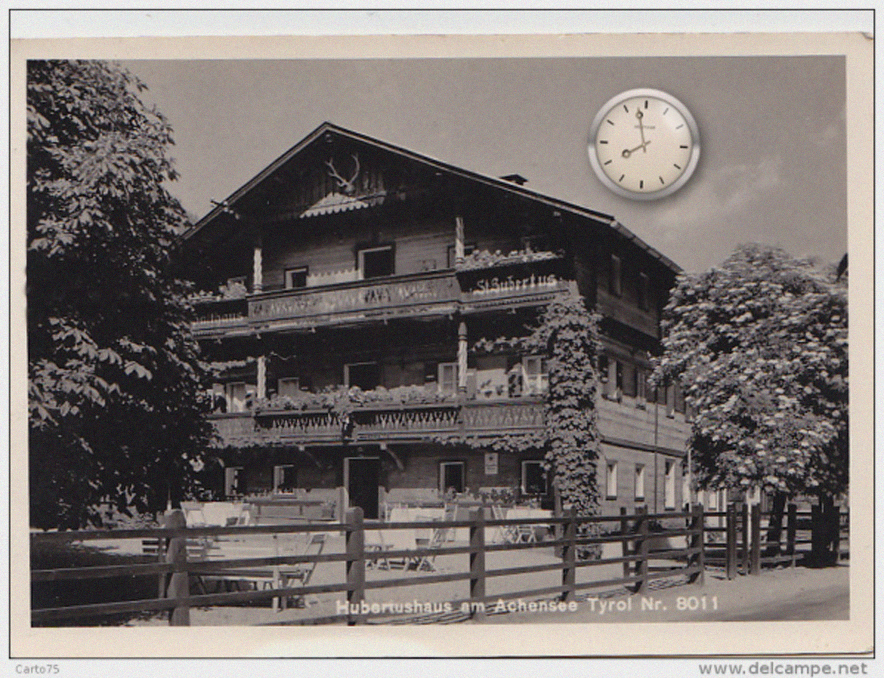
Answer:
7,58
